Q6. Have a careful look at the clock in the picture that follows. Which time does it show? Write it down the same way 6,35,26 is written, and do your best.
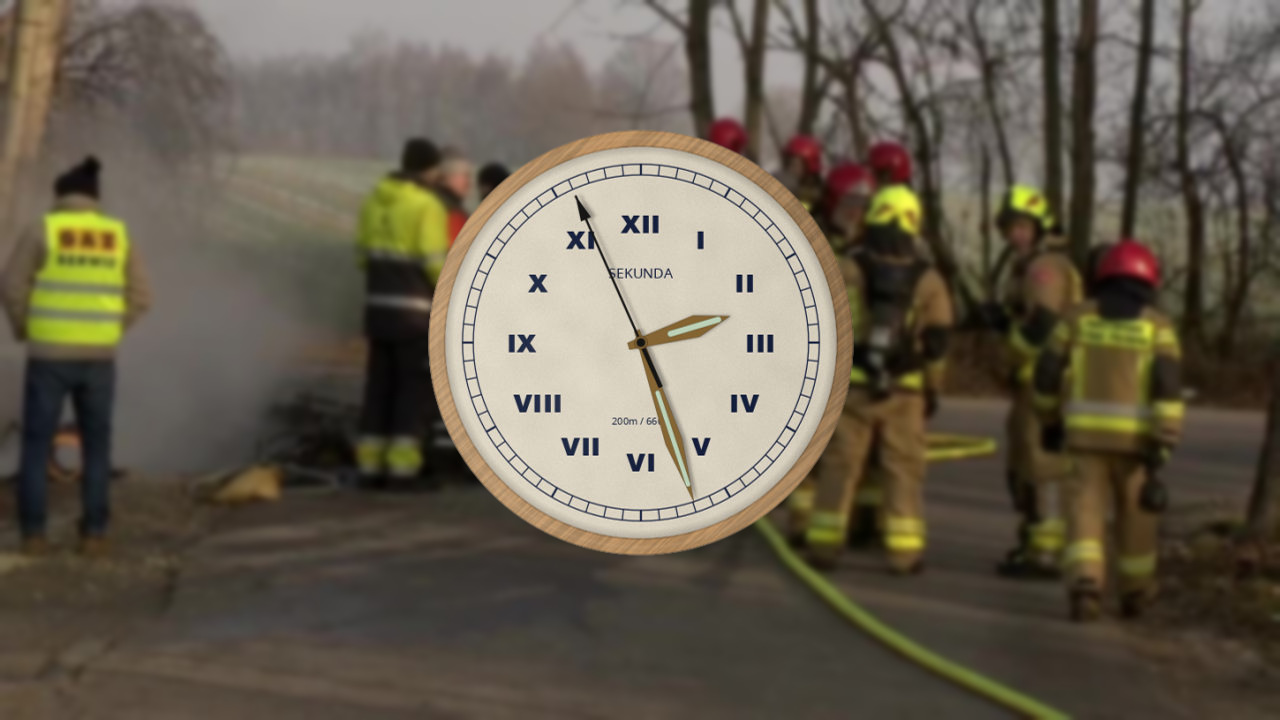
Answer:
2,26,56
